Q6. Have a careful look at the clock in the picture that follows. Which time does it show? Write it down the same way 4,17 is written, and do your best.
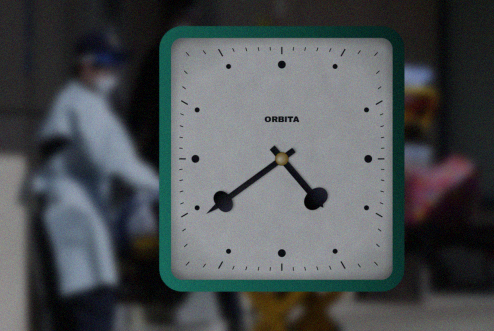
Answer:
4,39
